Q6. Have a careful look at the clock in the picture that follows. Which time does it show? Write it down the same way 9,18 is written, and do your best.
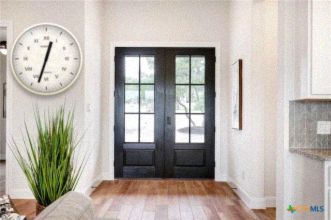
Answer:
12,33
